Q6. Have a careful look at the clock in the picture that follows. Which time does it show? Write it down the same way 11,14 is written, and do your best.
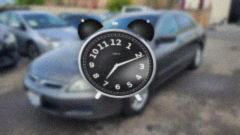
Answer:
7,11
